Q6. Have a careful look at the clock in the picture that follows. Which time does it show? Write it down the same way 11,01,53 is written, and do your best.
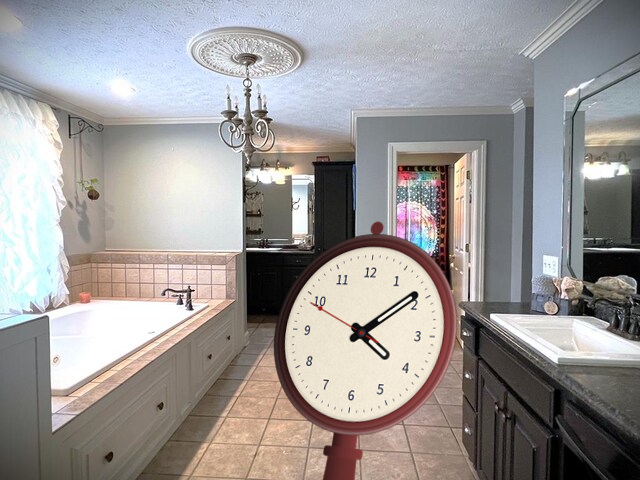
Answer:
4,08,49
